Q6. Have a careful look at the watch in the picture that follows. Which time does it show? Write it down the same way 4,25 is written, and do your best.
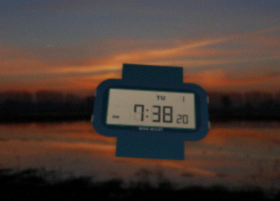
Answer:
7,38
